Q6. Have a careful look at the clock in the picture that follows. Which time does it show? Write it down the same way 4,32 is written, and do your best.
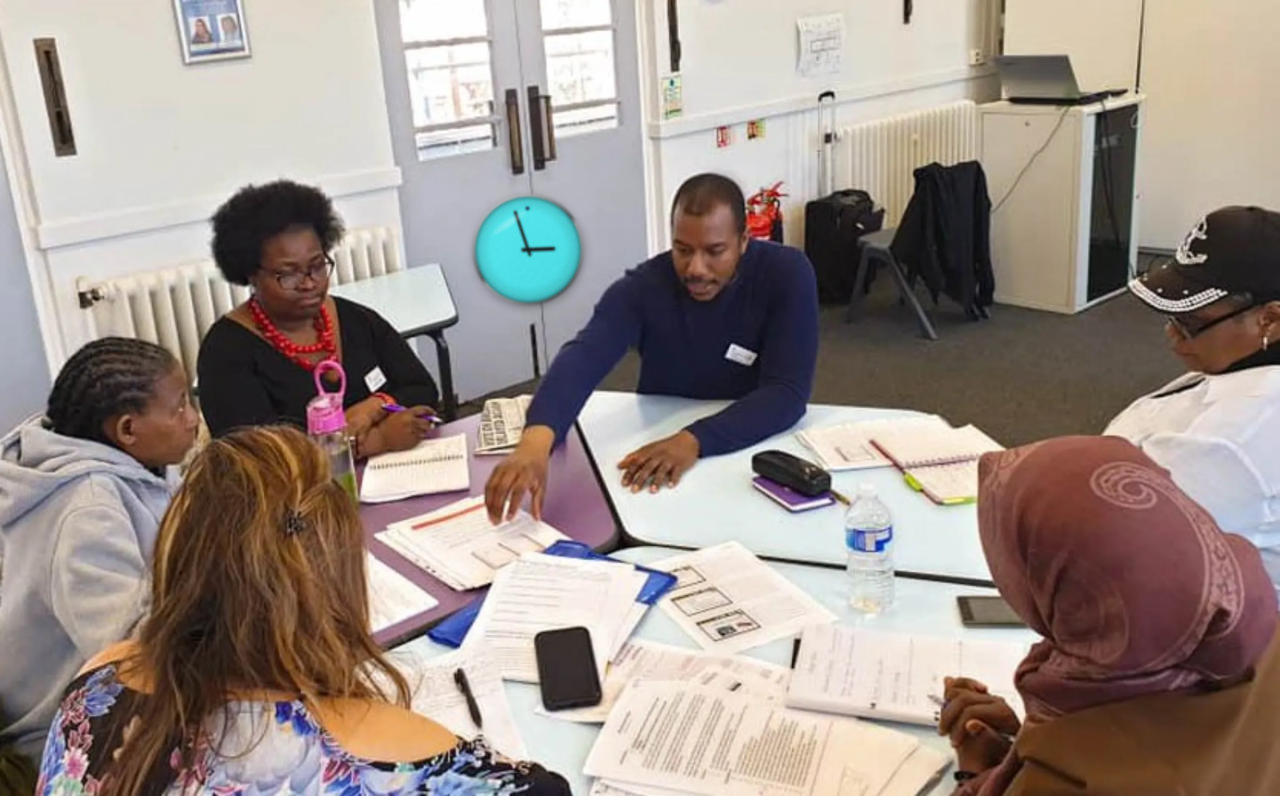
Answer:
2,57
